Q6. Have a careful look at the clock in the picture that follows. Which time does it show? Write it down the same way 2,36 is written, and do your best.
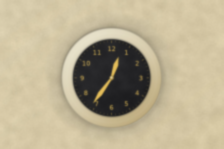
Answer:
12,36
